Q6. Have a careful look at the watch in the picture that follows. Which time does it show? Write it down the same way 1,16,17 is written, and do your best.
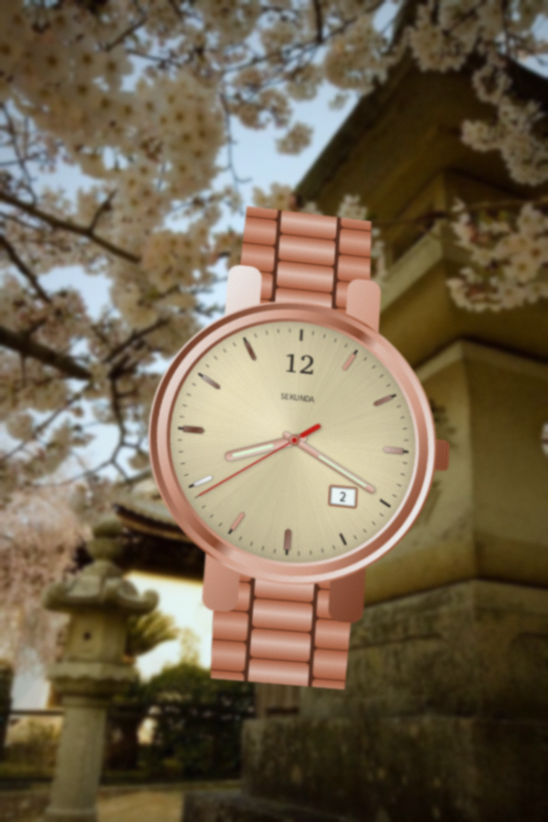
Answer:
8,19,39
